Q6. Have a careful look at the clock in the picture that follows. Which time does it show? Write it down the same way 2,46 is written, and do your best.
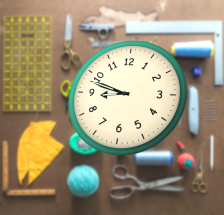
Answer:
8,48
